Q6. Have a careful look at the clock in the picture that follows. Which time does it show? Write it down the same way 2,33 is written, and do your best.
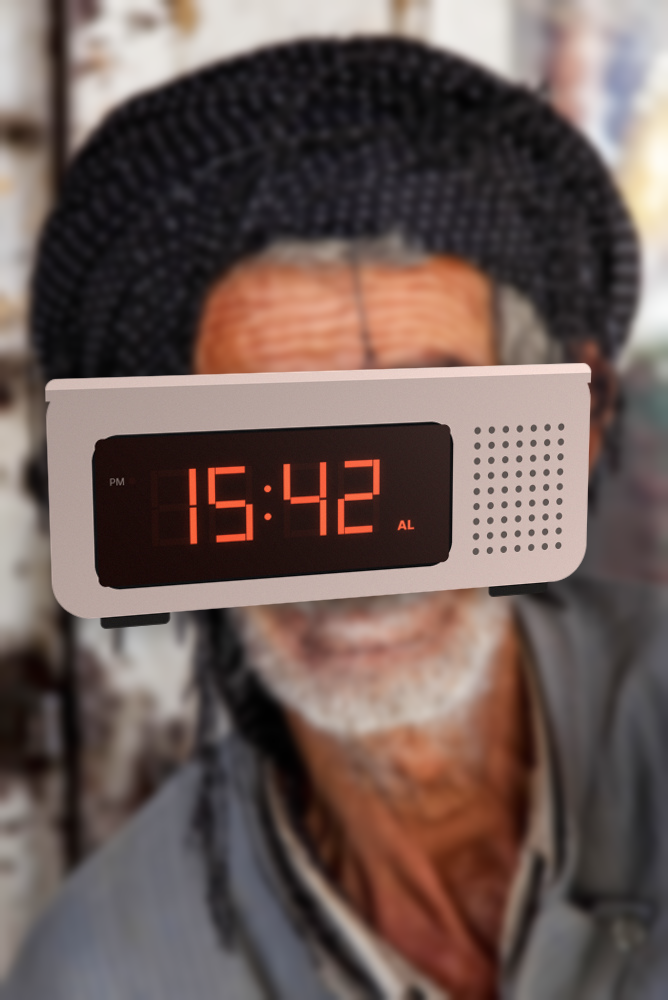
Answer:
15,42
